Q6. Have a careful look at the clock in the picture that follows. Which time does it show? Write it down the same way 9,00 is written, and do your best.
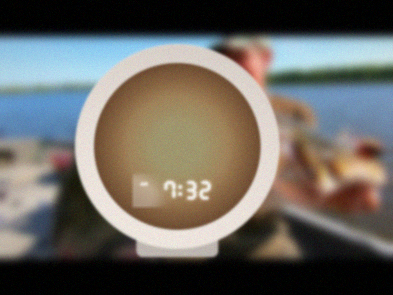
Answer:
7,32
